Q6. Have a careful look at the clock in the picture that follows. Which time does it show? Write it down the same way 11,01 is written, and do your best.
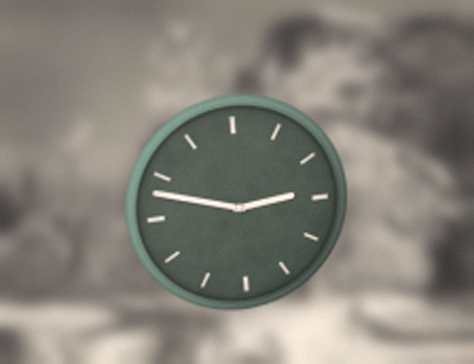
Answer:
2,48
